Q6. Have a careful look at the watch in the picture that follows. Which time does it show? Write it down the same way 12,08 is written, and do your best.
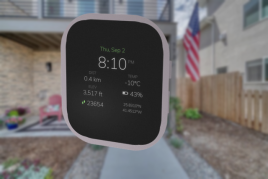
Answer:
8,10
